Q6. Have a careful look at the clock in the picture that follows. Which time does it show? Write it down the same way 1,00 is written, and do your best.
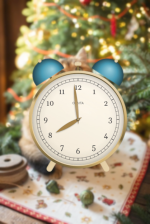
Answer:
7,59
